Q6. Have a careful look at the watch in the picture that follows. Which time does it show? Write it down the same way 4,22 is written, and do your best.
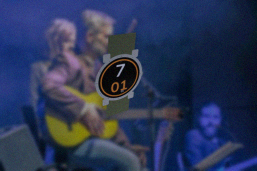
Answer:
7,01
